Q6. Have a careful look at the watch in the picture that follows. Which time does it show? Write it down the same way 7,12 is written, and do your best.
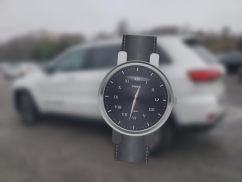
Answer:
12,32
